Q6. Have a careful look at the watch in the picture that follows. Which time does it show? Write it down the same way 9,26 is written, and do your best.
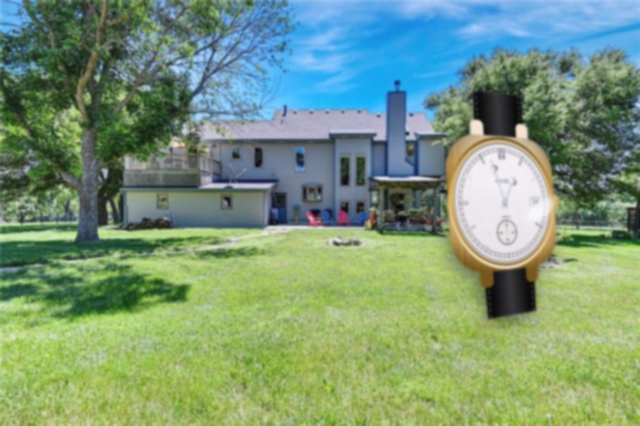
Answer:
12,57
